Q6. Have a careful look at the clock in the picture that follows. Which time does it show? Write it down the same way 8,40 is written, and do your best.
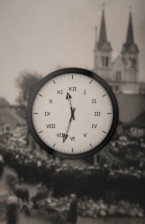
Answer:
11,33
